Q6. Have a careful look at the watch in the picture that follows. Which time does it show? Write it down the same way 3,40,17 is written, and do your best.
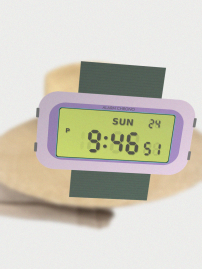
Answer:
9,46,51
